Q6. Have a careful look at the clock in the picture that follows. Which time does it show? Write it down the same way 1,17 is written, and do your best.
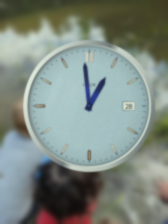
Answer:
12,59
